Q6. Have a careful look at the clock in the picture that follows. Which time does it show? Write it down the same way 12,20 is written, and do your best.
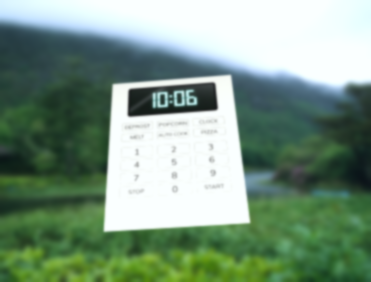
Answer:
10,06
